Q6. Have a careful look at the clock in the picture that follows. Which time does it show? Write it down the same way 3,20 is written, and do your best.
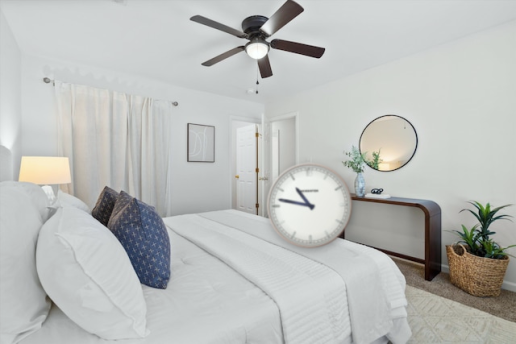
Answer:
10,47
